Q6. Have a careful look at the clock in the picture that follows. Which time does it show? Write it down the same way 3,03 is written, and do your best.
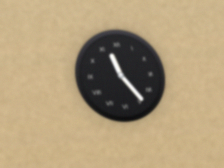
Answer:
11,24
